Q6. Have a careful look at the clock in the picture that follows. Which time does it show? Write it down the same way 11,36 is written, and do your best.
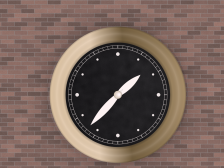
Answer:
1,37
